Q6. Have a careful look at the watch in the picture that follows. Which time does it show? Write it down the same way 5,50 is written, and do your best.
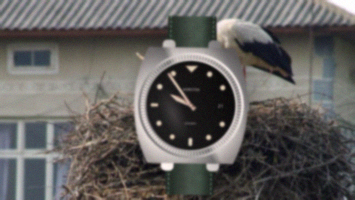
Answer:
9,54
